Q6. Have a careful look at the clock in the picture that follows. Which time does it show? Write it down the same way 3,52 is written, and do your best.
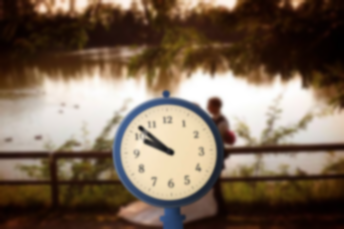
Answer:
9,52
